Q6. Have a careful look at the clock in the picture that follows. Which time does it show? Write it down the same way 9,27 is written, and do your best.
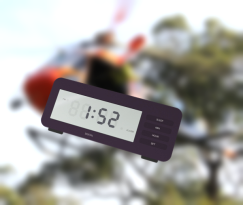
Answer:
1,52
